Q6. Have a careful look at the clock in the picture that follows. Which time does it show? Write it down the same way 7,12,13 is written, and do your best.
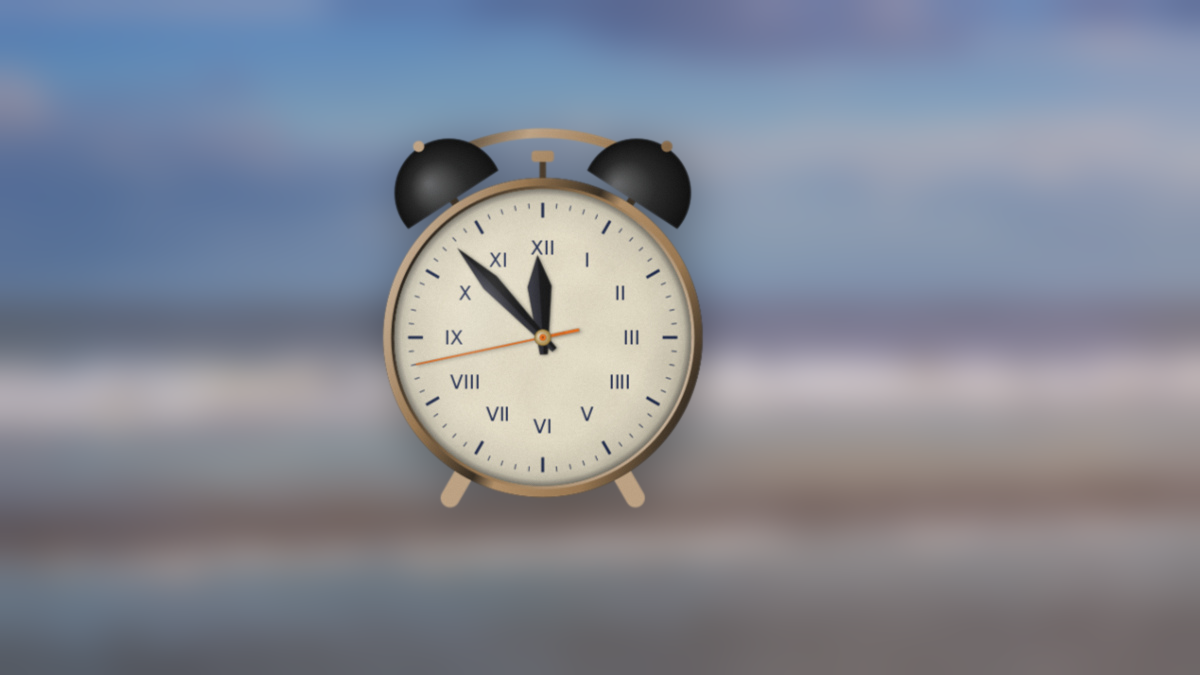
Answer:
11,52,43
